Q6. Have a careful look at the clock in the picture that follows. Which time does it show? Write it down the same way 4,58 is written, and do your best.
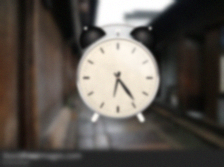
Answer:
6,24
